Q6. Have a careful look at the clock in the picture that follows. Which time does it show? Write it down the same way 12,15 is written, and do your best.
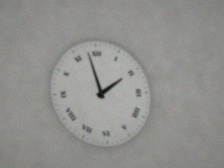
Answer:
1,58
